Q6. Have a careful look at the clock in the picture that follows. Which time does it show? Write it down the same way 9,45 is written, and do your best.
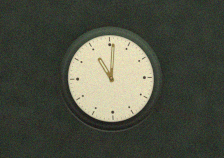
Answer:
11,01
